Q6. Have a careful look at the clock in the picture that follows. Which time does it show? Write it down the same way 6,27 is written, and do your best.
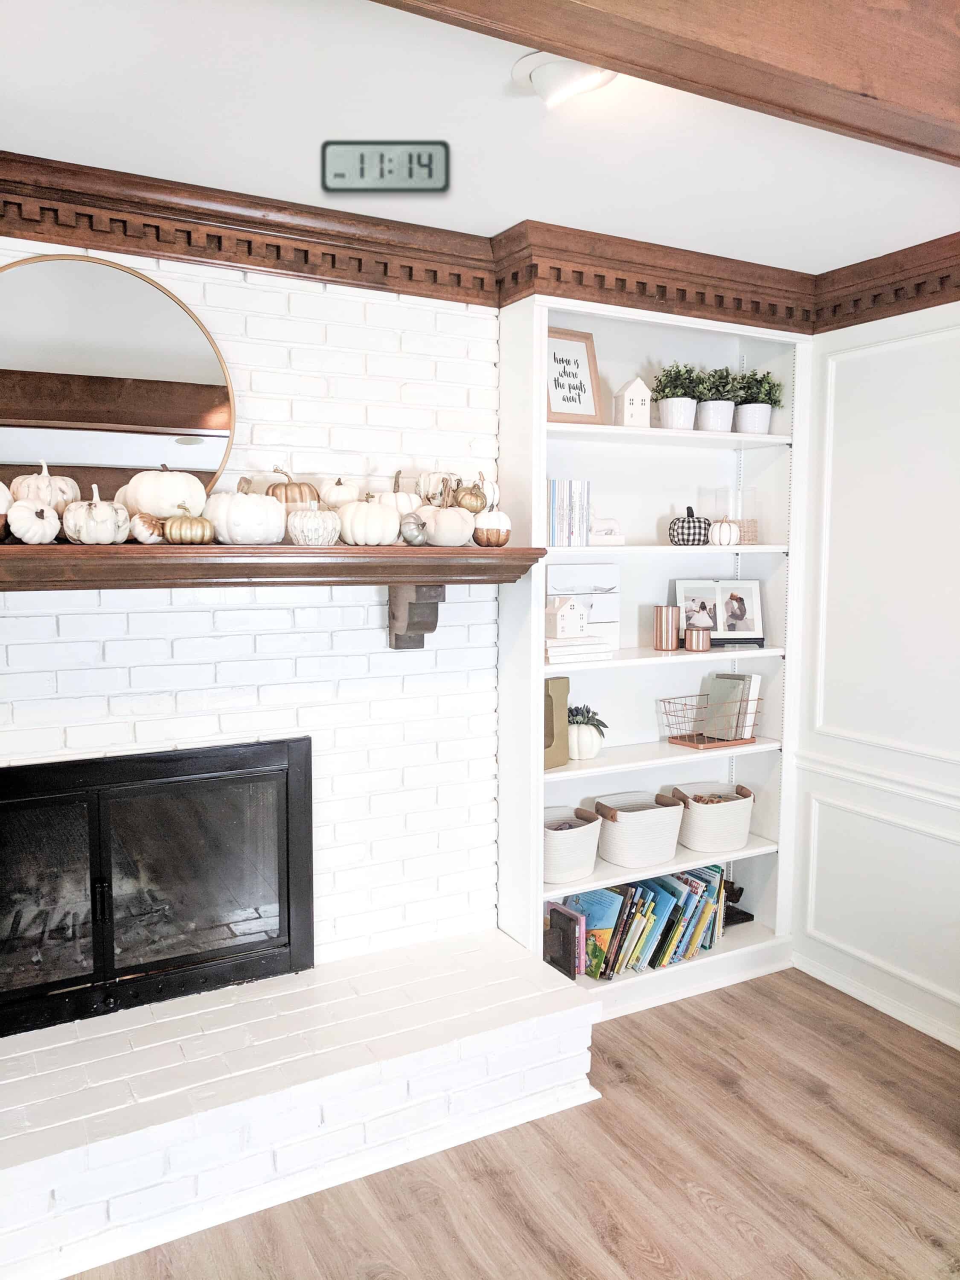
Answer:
11,14
